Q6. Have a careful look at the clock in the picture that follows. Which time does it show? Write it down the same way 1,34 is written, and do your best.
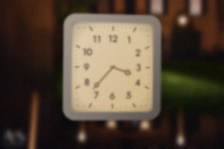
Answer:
3,37
